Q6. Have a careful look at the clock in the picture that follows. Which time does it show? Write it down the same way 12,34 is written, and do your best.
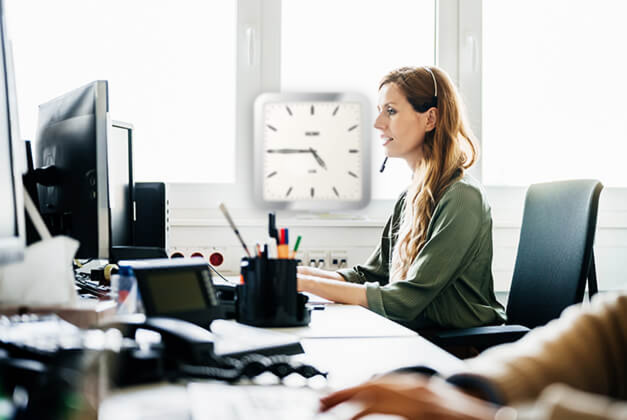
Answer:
4,45
